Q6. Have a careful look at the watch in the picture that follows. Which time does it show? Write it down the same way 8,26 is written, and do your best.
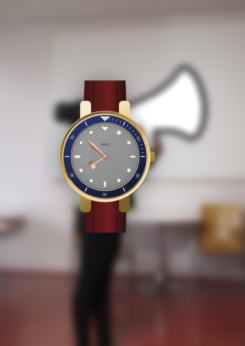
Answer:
7,52
